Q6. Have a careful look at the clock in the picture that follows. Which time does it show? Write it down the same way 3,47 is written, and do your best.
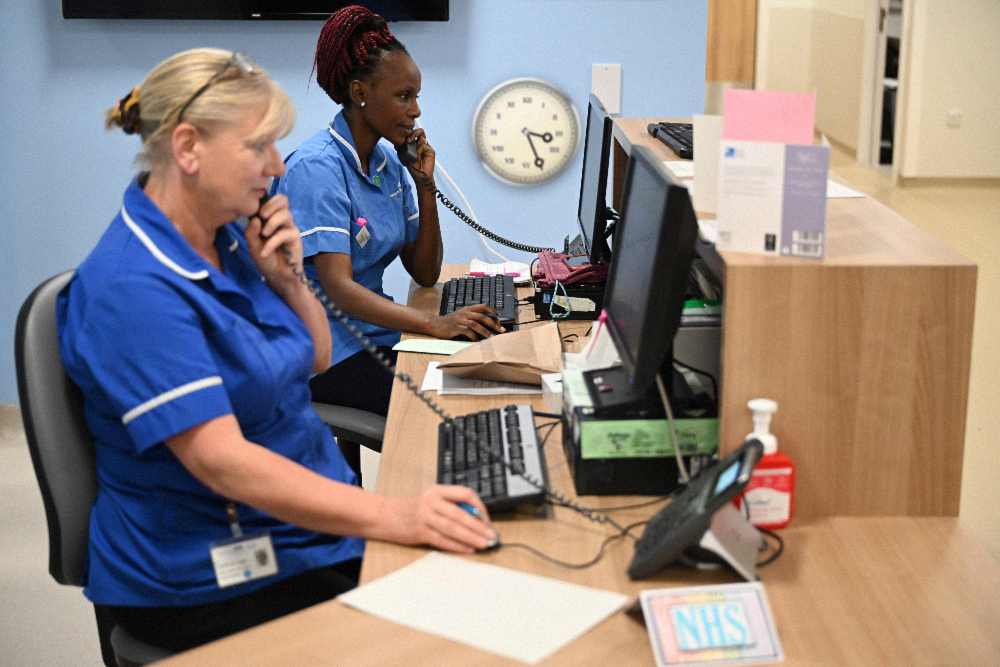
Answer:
3,26
